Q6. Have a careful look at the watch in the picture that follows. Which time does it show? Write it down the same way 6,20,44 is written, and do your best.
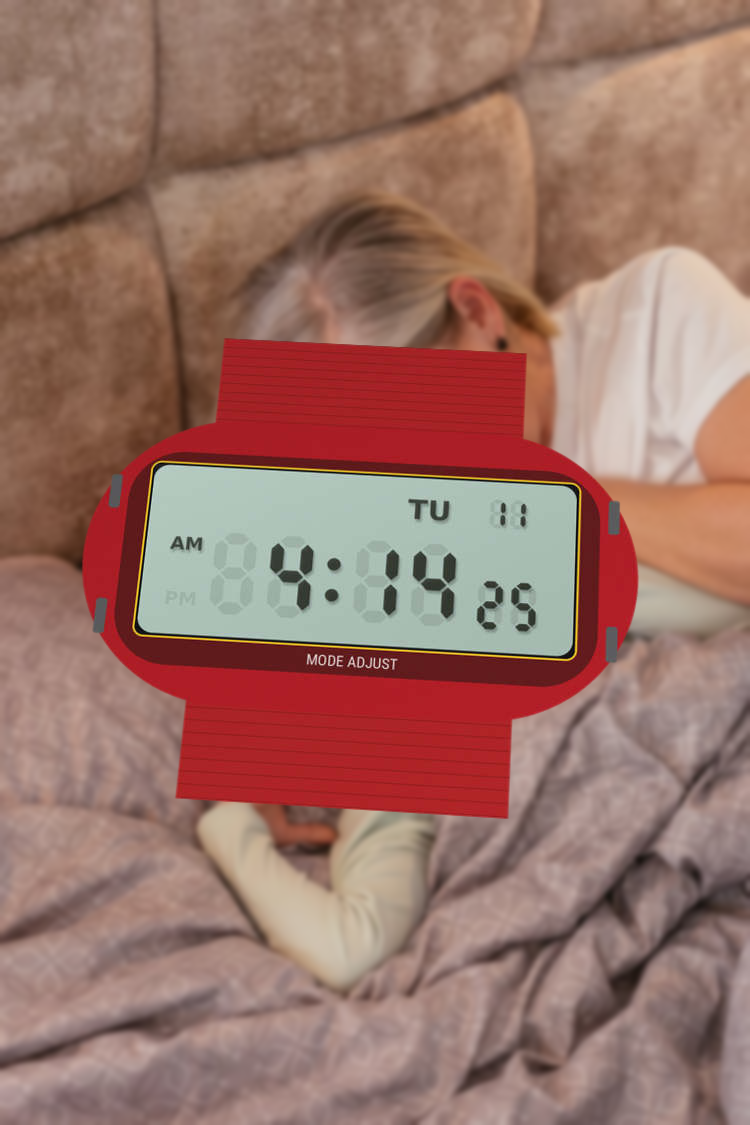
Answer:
4,14,25
